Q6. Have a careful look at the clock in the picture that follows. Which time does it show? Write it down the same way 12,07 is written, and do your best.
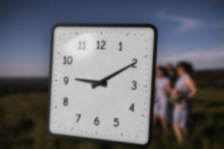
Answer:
9,10
